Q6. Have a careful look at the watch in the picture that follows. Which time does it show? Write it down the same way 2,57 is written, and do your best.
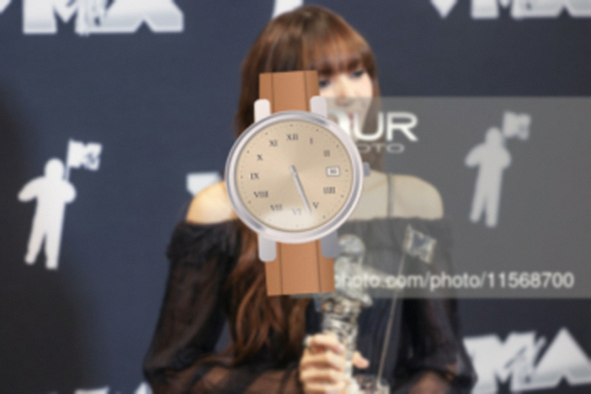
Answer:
5,27
